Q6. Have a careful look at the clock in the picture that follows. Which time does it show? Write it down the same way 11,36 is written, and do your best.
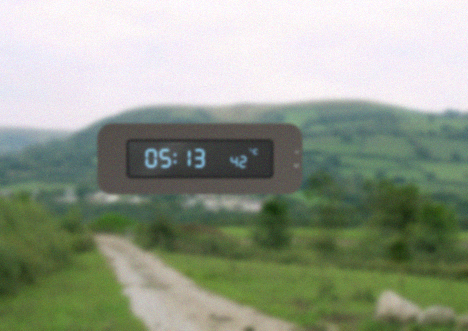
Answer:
5,13
